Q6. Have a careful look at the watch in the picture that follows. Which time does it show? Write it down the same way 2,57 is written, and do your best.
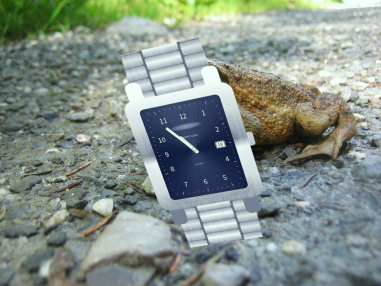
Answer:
10,54
